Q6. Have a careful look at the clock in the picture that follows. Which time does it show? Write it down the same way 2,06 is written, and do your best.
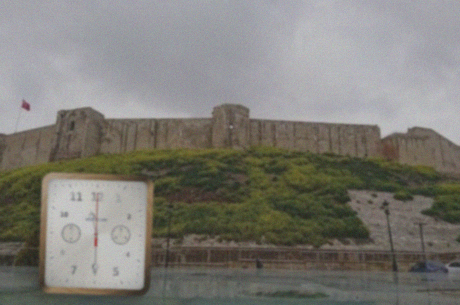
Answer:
11,30
